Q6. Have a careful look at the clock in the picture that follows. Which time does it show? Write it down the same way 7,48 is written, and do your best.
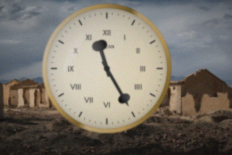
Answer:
11,25
